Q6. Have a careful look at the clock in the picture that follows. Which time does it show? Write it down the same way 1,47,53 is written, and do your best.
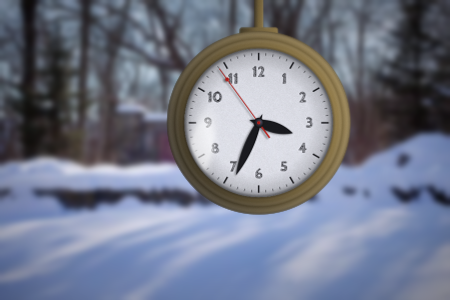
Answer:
3,33,54
